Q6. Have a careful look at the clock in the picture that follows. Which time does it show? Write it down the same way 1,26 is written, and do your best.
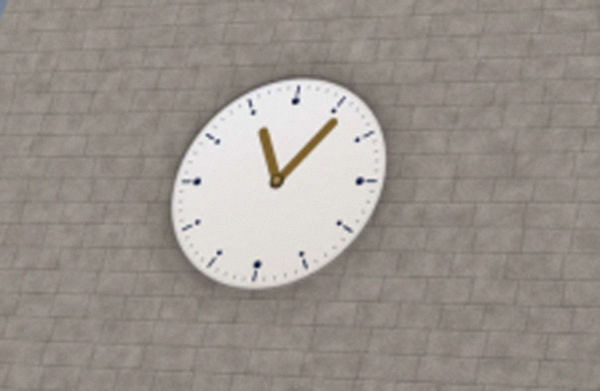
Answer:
11,06
